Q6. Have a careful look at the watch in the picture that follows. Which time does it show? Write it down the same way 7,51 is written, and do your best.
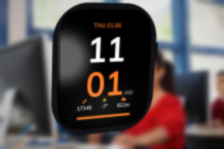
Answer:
11,01
